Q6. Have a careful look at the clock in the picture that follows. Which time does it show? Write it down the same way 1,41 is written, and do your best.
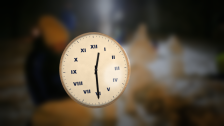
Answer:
12,30
